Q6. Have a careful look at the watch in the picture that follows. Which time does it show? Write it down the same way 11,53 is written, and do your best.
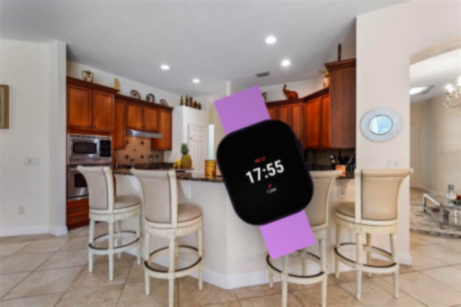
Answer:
17,55
